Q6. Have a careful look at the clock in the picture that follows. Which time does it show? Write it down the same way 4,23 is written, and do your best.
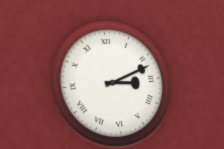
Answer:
3,12
